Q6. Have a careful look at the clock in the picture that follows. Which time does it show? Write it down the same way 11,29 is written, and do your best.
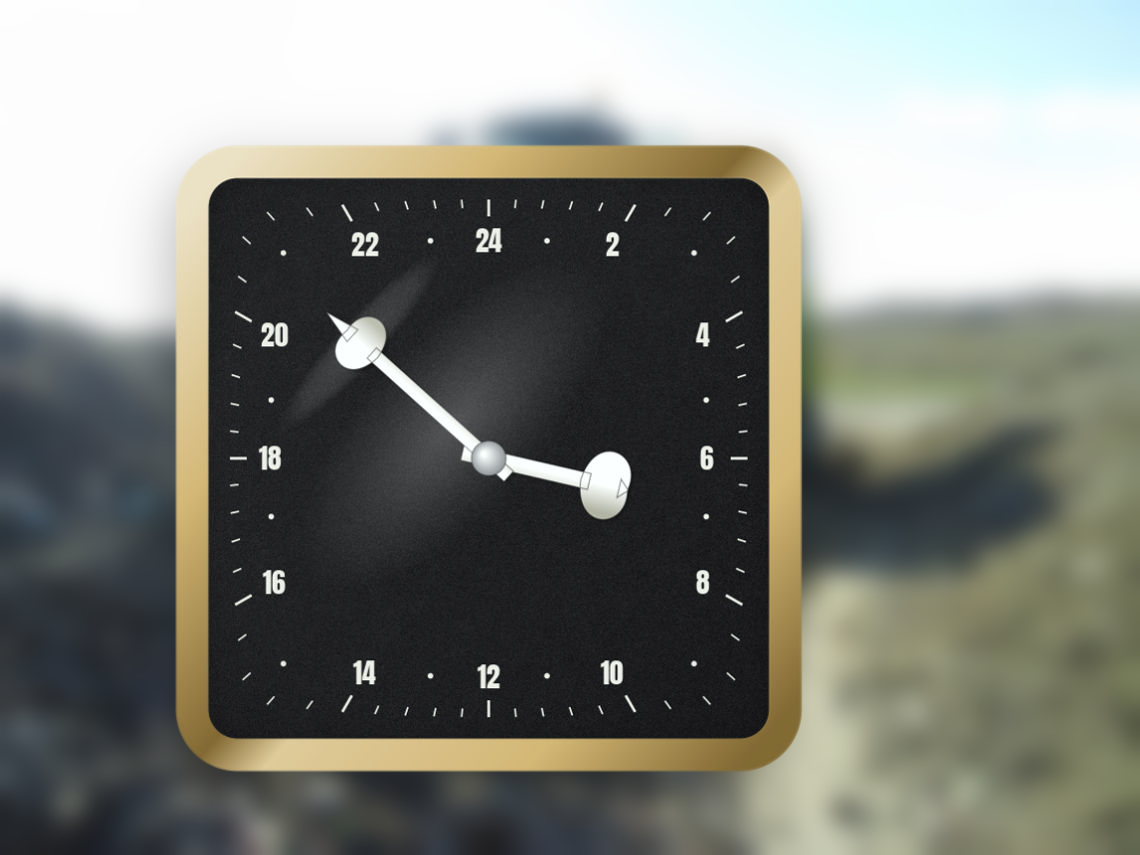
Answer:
6,52
